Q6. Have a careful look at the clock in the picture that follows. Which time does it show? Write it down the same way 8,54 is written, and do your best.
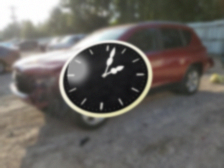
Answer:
2,02
